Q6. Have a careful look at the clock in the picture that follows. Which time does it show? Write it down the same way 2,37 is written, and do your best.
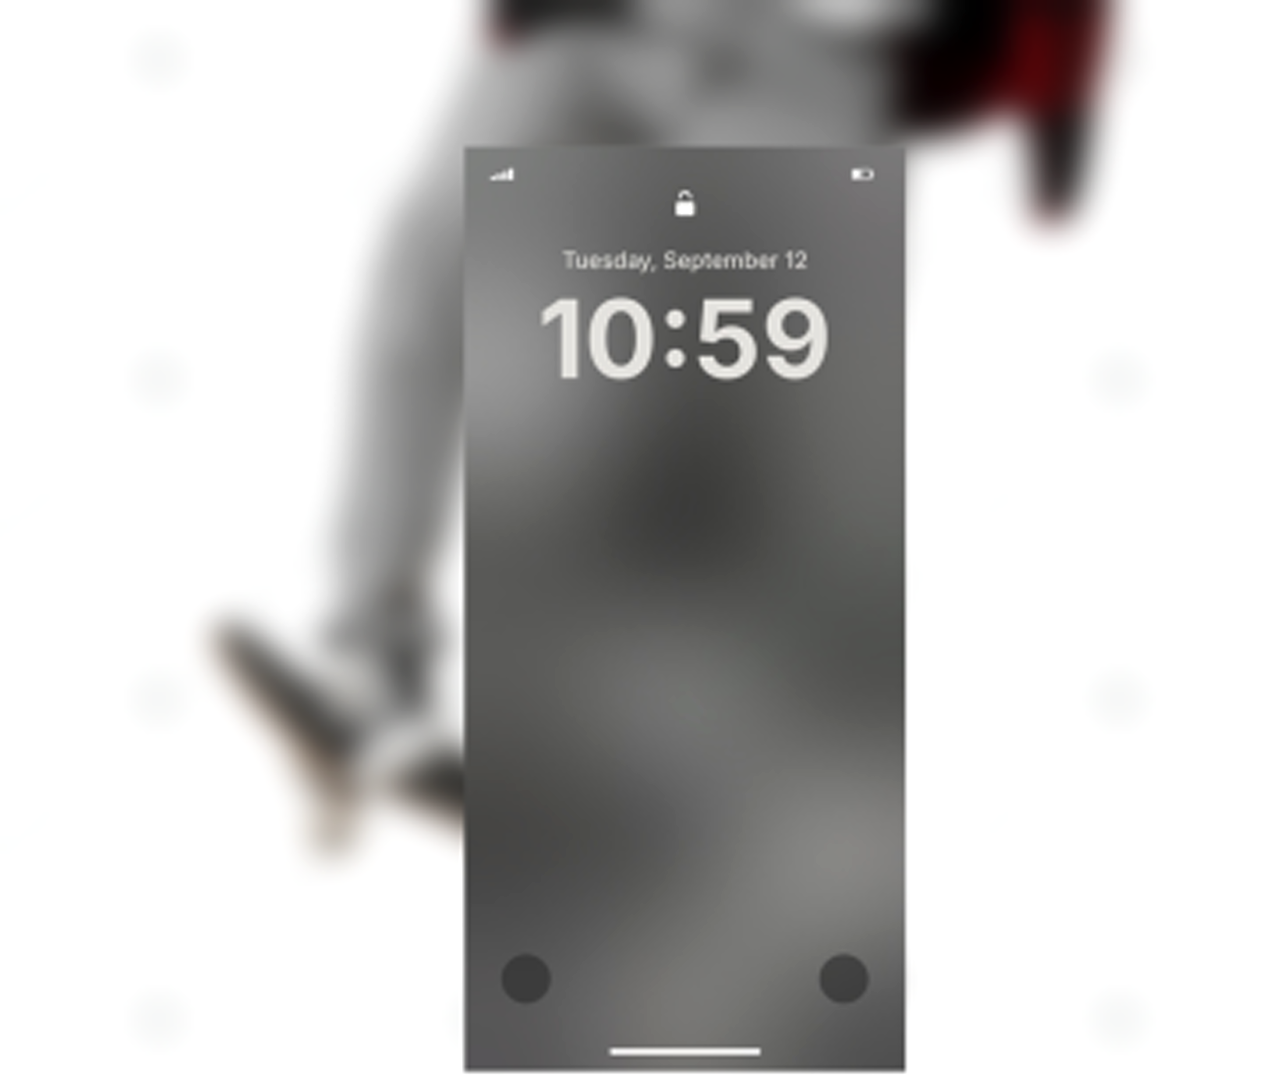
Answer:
10,59
